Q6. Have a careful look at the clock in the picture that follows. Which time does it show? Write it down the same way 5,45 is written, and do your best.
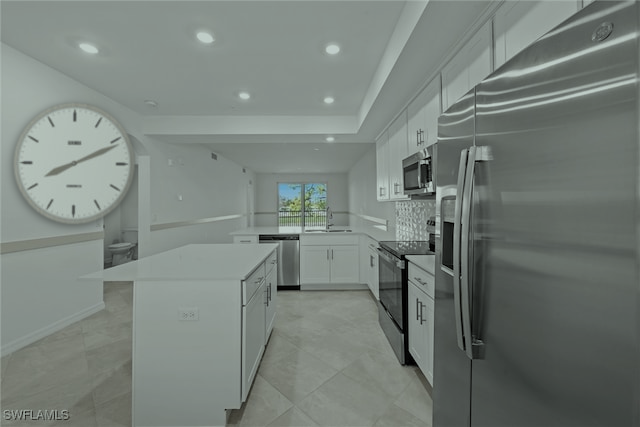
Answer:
8,11
